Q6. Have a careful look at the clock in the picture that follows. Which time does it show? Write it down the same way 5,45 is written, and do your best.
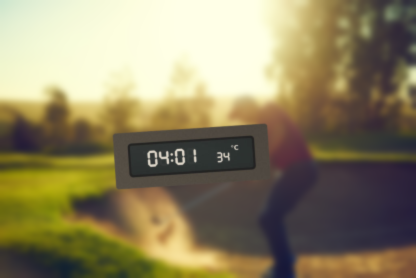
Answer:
4,01
